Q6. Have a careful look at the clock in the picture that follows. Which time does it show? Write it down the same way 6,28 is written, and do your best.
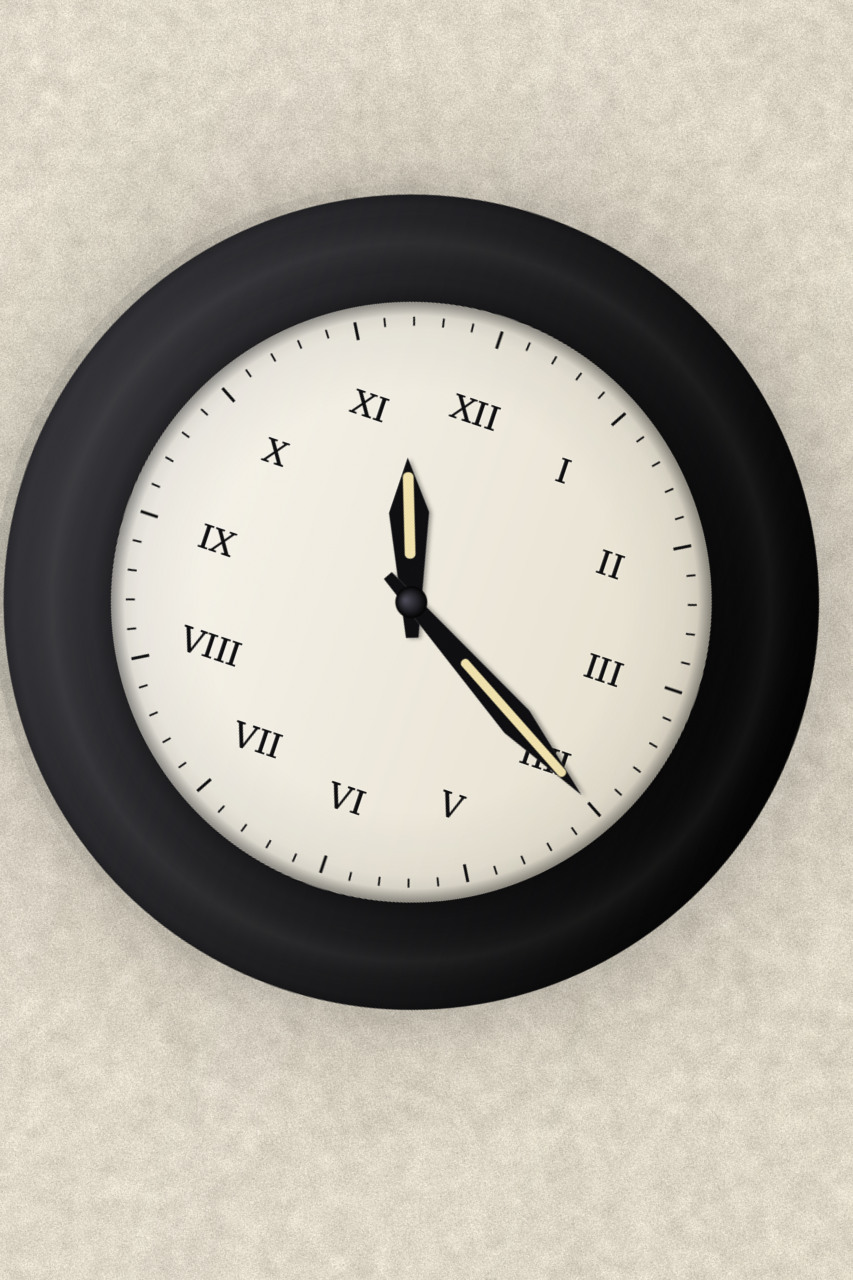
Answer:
11,20
